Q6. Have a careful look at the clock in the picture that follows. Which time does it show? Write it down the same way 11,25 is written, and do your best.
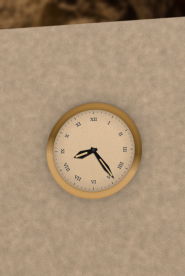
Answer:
8,24
